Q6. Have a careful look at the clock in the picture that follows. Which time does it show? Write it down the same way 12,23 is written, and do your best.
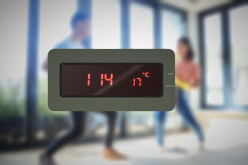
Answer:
1,14
